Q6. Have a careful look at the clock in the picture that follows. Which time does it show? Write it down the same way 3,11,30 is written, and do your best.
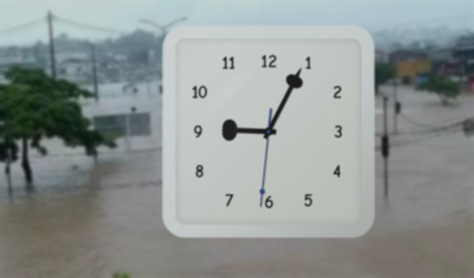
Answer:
9,04,31
